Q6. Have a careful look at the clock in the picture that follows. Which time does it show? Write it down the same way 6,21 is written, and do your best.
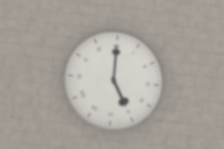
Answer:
5,00
